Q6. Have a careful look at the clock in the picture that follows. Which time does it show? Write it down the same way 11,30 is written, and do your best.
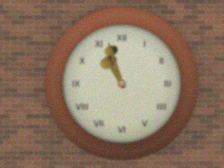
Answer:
10,57
